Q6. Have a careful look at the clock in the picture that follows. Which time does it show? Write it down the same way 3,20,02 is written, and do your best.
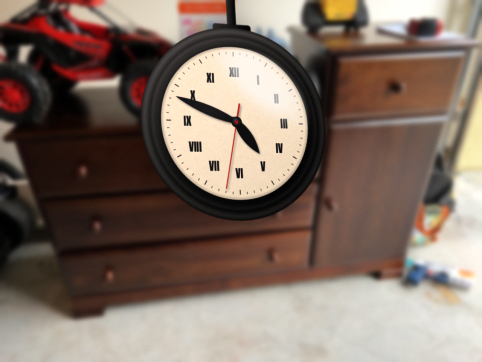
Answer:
4,48,32
